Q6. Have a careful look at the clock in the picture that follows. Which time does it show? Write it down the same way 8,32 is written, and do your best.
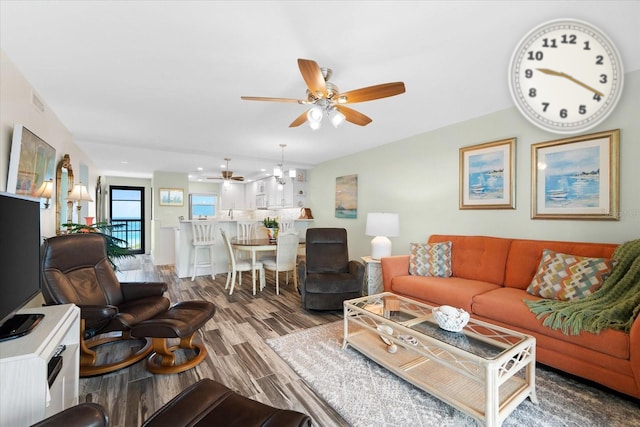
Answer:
9,19
